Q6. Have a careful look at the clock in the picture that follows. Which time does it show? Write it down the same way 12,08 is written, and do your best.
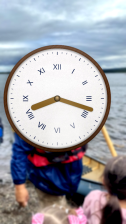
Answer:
8,18
